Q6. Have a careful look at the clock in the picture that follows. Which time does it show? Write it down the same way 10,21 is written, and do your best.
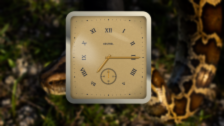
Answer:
7,15
